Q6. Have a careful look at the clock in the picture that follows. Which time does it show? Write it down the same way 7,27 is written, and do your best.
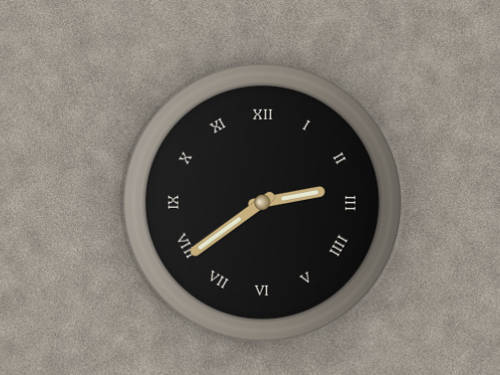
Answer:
2,39
